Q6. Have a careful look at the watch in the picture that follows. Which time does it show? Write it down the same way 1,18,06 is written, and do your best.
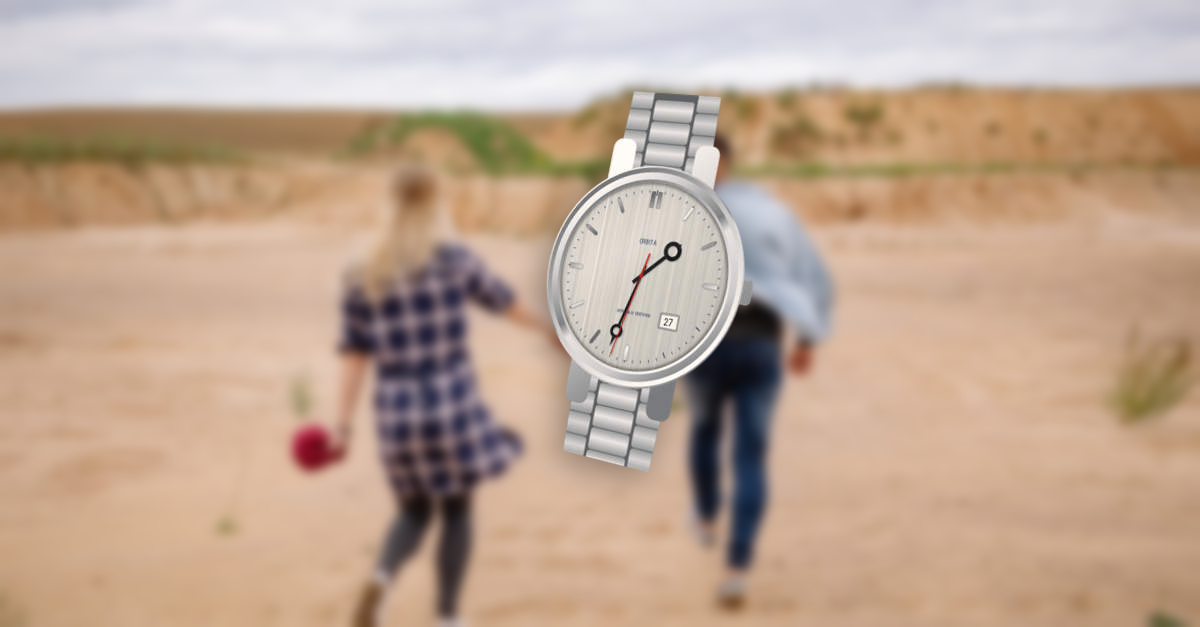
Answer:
1,32,32
